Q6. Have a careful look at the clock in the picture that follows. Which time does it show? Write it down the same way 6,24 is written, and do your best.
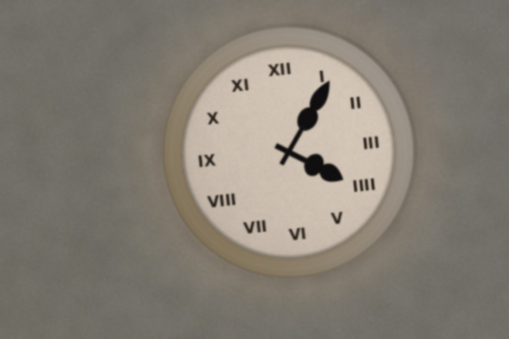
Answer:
4,06
